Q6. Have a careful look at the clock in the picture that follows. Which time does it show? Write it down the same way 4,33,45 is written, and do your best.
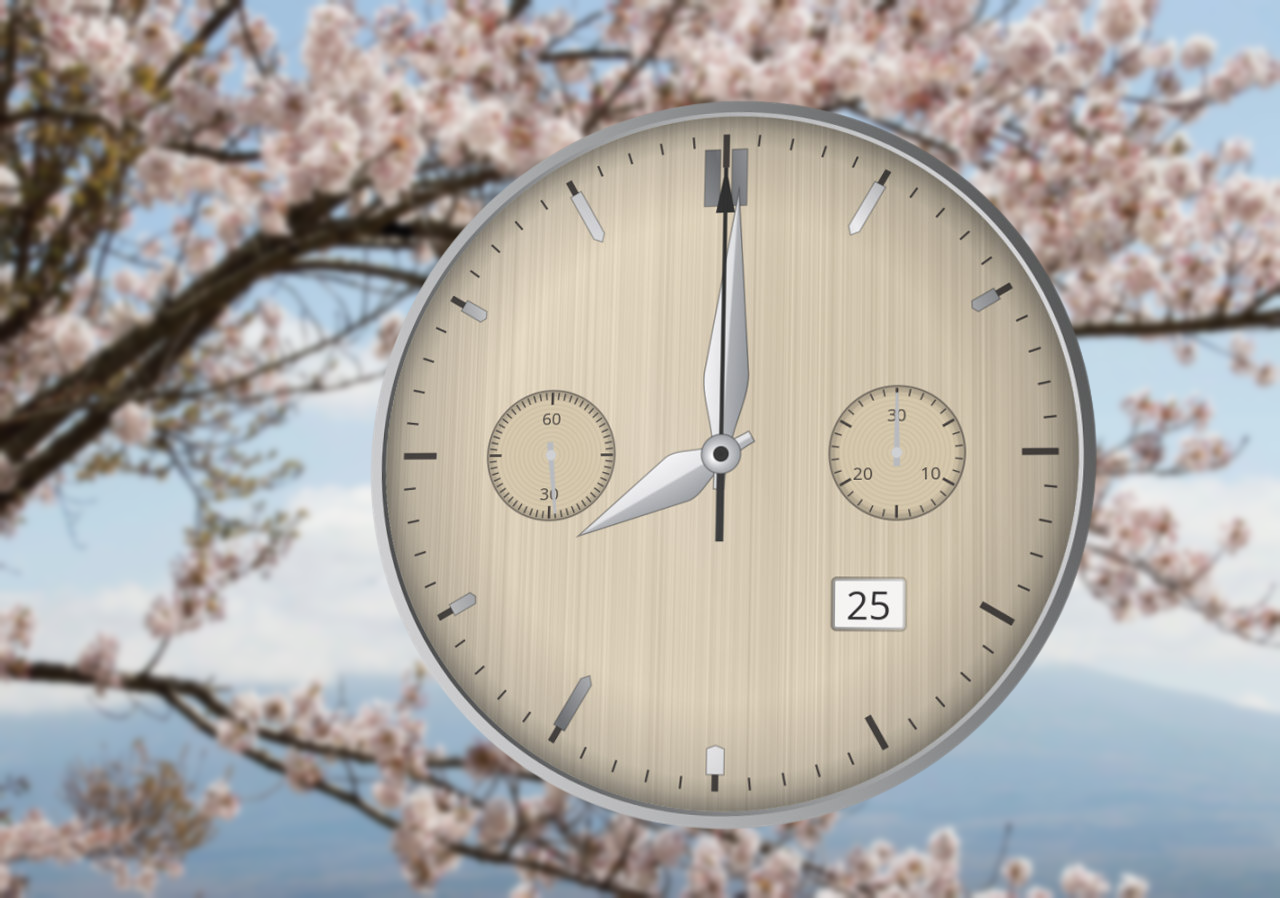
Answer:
8,00,29
